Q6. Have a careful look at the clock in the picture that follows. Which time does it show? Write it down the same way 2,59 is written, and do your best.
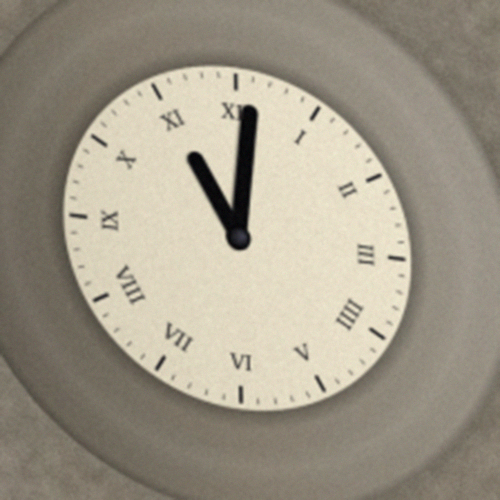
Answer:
11,01
